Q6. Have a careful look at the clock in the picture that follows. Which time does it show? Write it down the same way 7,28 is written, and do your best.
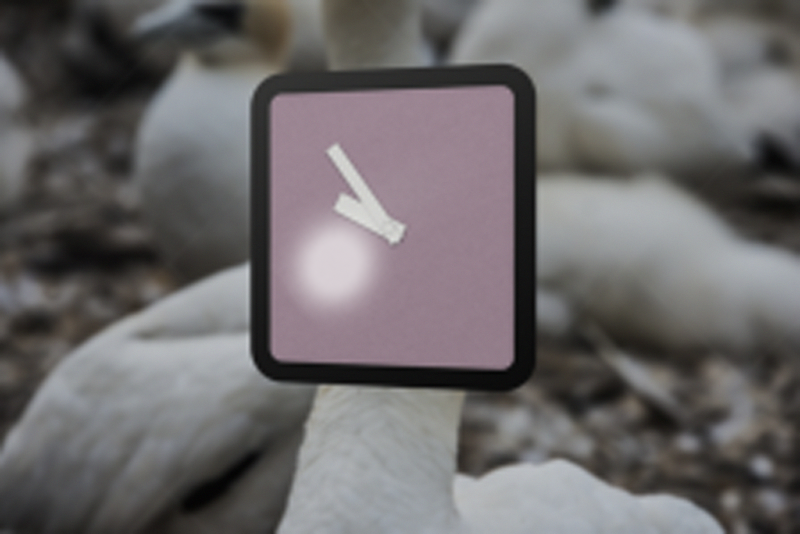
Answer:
9,54
